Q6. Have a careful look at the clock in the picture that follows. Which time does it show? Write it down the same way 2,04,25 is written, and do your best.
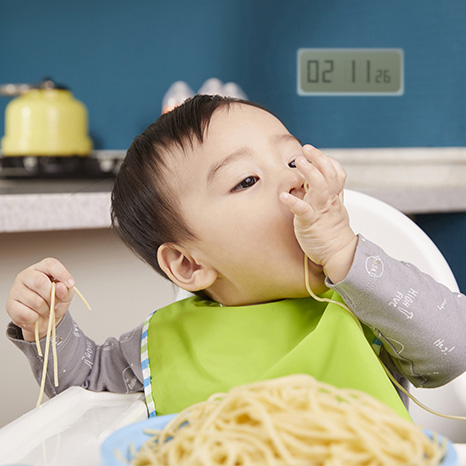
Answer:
2,11,26
